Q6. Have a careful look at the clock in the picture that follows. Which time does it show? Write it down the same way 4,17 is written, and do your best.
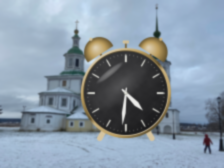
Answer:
4,31
